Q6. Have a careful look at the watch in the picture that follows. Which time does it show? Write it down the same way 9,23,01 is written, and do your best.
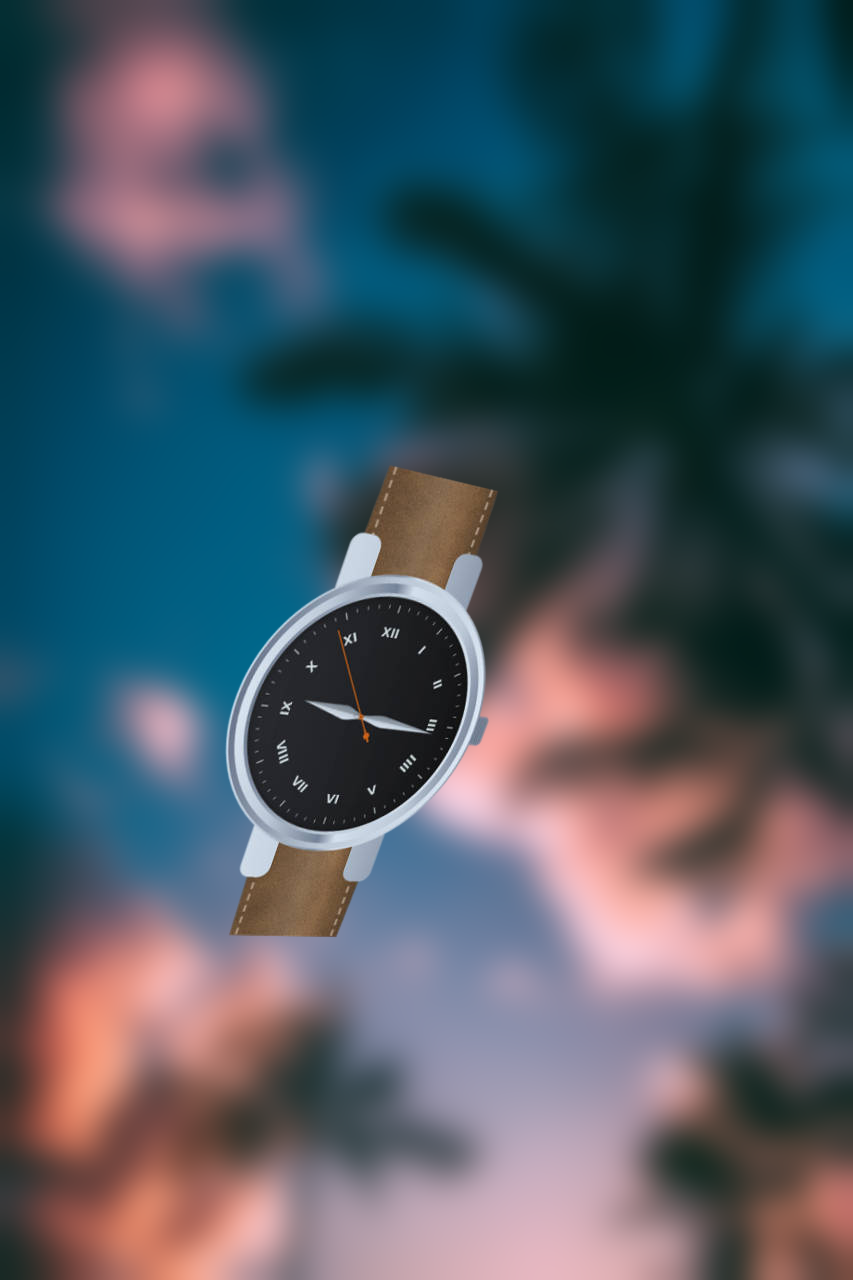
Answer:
9,15,54
